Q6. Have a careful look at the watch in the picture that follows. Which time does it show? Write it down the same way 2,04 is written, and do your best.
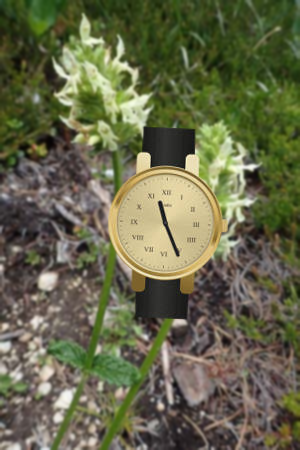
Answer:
11,26
